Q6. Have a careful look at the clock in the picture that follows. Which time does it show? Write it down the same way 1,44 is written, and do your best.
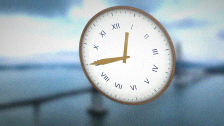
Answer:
12,45
